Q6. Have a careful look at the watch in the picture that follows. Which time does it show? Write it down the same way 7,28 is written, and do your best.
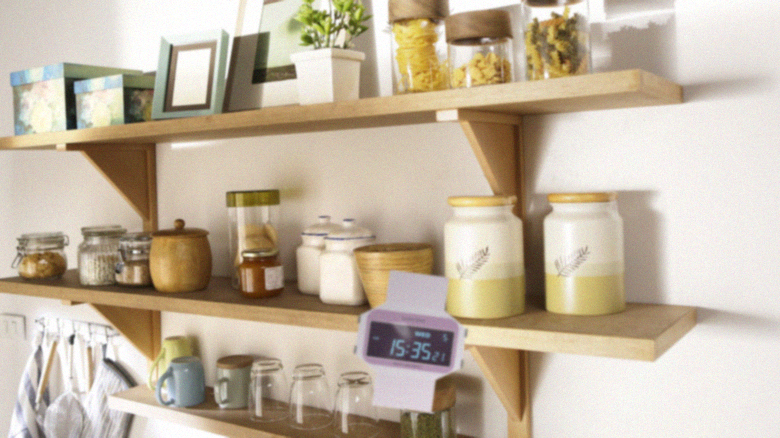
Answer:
15,35
